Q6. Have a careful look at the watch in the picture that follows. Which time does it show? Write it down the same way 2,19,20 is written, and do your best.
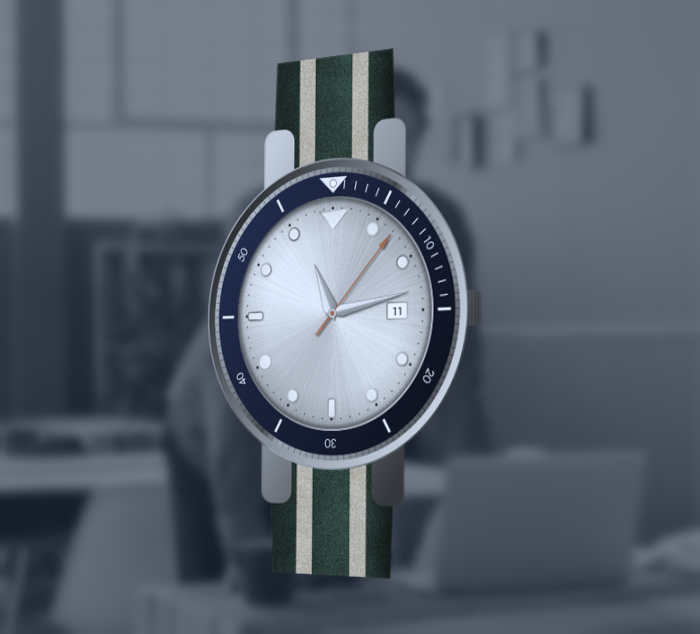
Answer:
11,13,07
